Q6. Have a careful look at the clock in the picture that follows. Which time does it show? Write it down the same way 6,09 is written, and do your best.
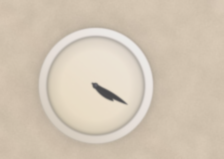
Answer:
4,20
